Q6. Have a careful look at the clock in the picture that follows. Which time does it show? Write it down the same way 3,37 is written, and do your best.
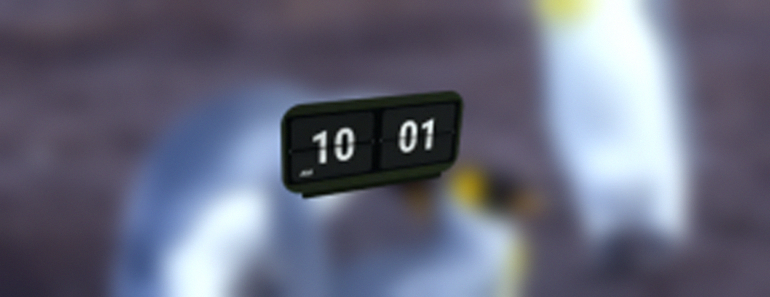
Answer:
10,01
